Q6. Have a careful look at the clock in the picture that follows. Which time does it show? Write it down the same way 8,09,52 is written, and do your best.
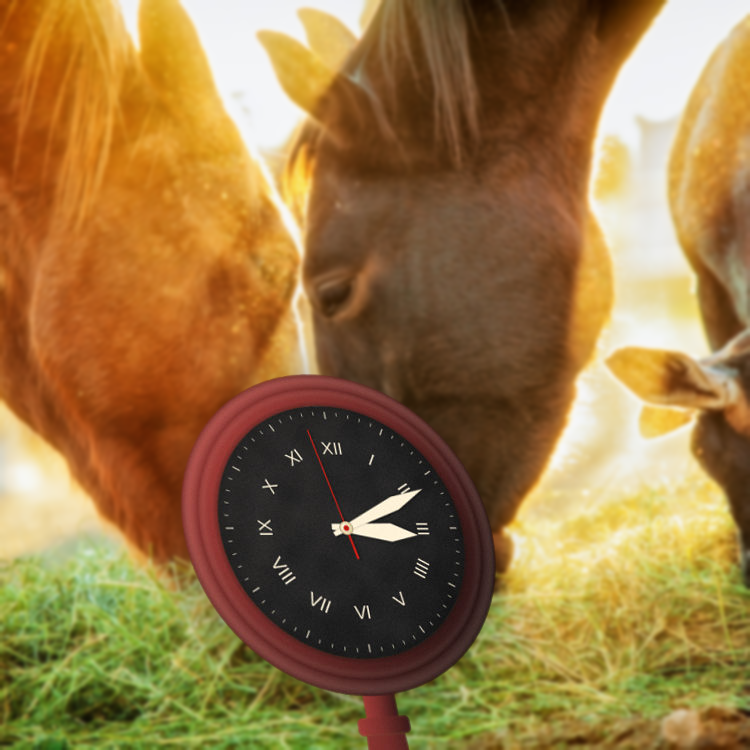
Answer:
3,10,58
